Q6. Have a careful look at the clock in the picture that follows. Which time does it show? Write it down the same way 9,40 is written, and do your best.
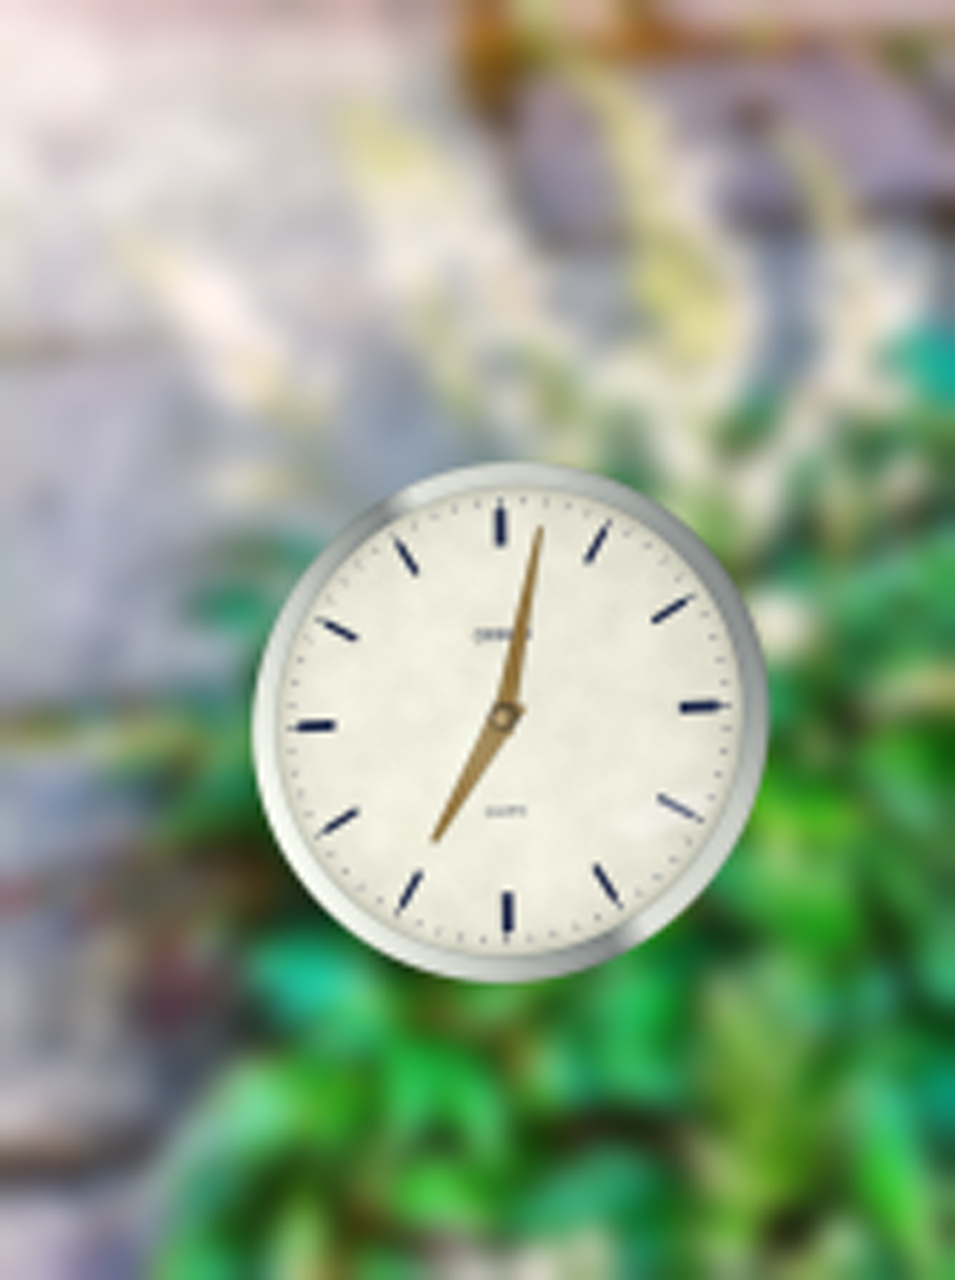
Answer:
7,02
